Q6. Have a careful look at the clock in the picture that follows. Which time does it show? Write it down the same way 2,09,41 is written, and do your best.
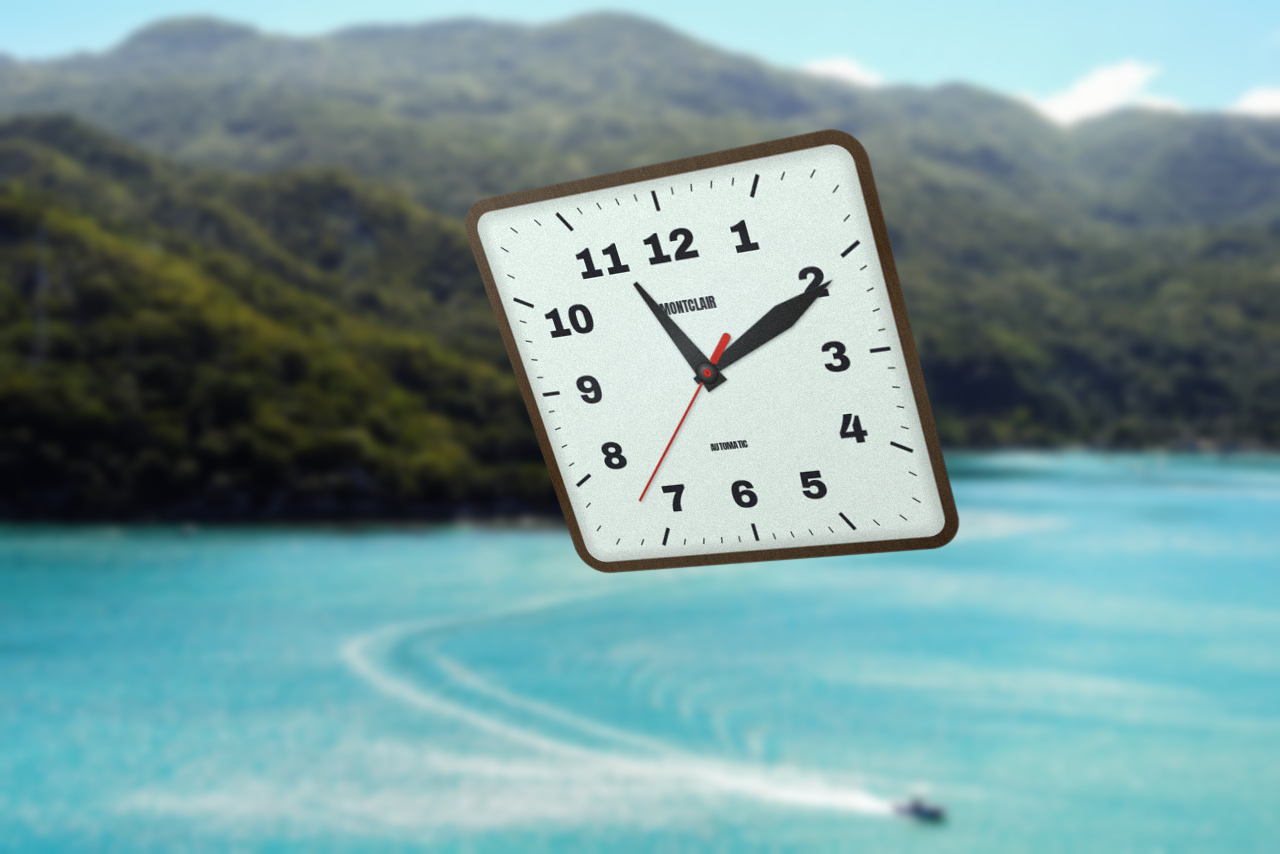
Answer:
11,10,37
